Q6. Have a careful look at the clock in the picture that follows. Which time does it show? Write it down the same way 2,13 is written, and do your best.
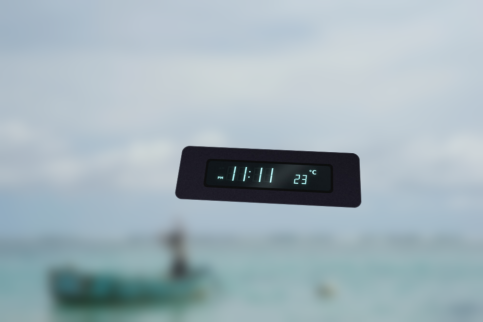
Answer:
11,11
